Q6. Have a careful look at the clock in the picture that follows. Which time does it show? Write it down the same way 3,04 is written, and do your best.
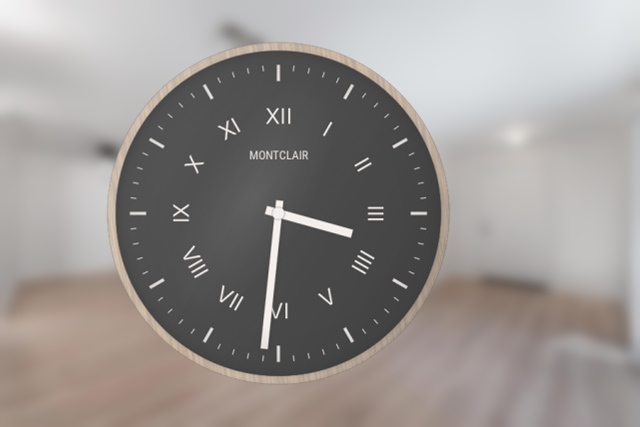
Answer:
3,31
